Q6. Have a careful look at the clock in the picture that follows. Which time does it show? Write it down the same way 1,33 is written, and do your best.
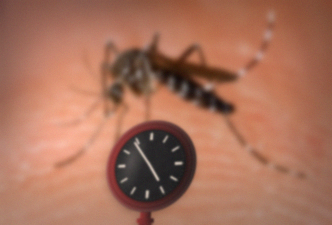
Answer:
4,54
